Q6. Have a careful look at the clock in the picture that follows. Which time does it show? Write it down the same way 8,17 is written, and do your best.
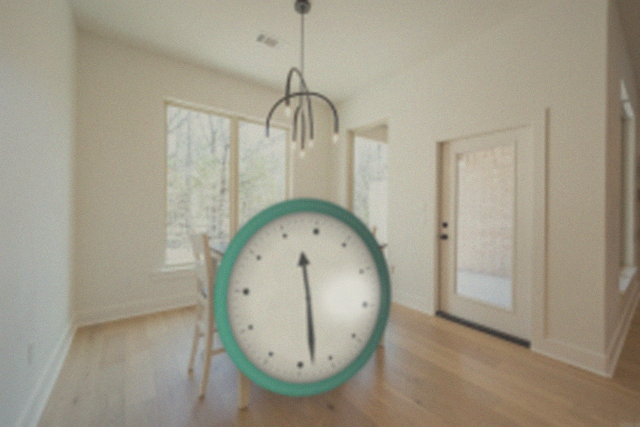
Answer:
11,28
